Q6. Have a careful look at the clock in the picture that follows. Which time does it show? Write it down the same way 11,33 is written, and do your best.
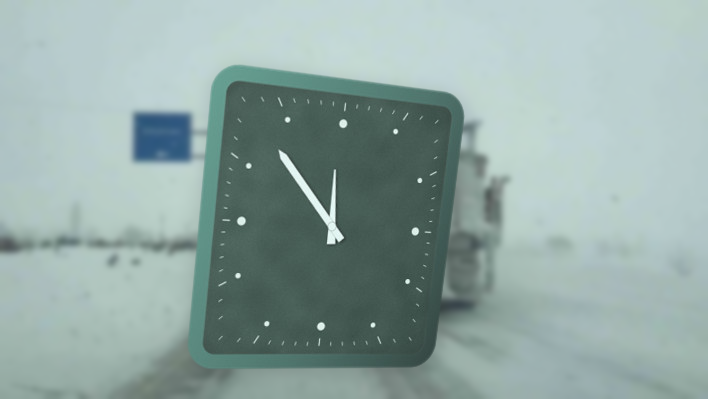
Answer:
11,53
